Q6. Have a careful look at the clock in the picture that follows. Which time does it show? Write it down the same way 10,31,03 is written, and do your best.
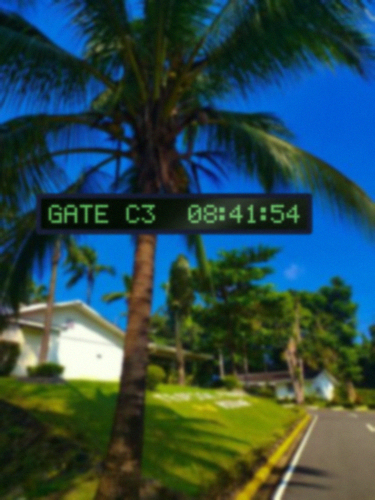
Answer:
8,41,54
